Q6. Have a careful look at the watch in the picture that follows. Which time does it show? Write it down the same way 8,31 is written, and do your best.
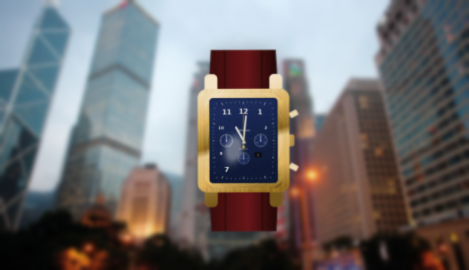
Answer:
11,01
